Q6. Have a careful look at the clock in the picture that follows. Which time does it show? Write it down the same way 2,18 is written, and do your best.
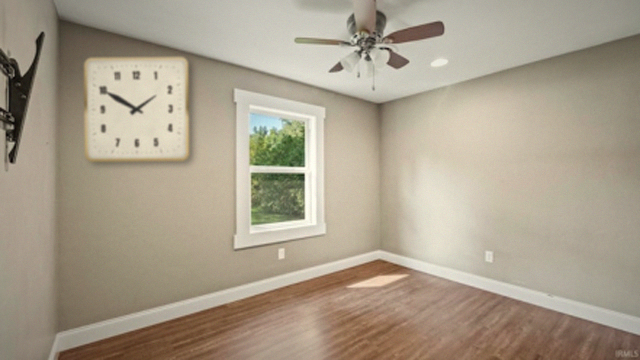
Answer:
1,50
